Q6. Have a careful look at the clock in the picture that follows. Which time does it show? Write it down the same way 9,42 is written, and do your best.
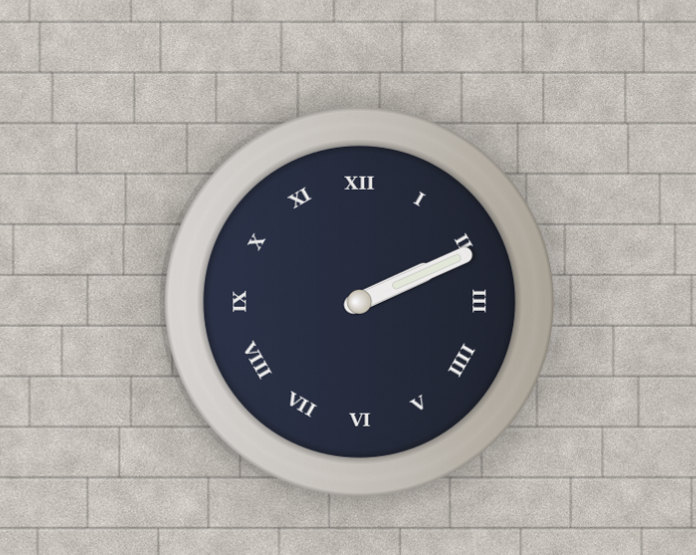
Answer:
2,11
